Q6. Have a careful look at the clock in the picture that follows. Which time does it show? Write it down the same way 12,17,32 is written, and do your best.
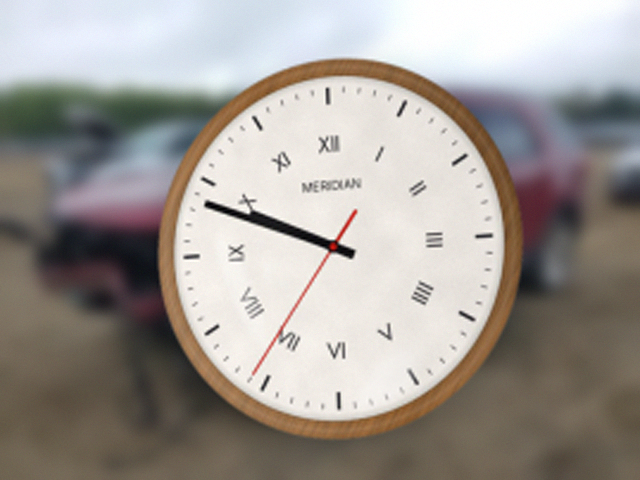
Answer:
9,48,36
